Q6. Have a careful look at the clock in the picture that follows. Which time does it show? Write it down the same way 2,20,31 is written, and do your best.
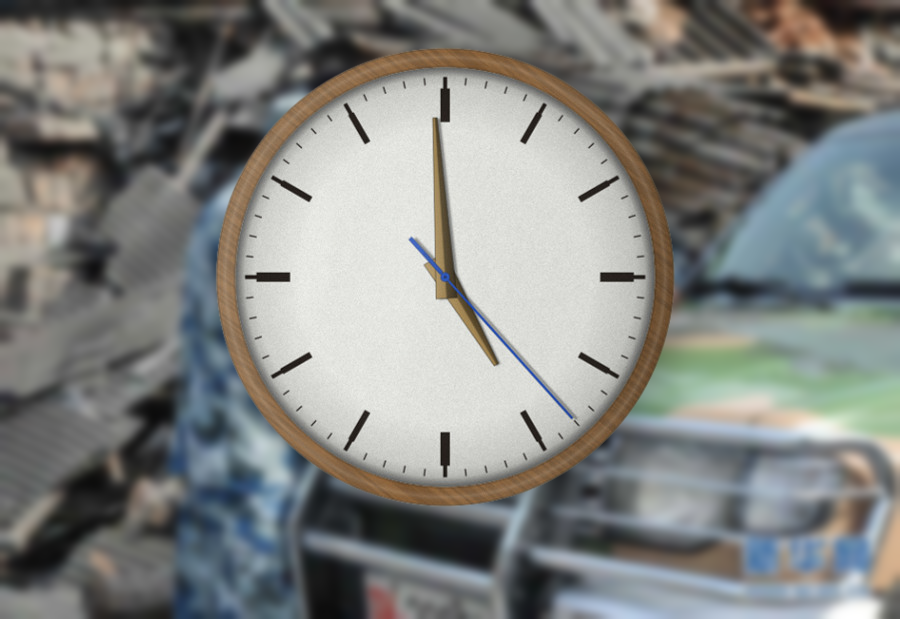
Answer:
4,59,23
